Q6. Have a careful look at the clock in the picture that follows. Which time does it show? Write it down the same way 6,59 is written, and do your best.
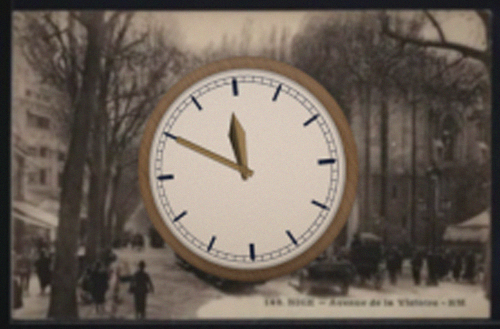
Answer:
11,50
